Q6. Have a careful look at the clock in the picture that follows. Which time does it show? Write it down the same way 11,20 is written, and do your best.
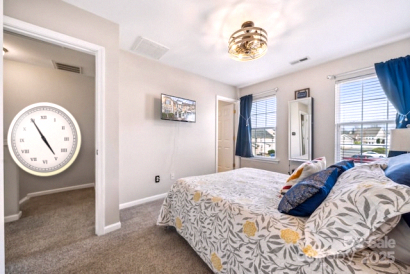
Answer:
4,55
